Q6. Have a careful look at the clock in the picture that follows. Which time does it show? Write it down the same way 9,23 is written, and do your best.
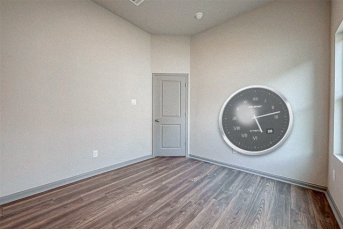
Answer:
5,13
